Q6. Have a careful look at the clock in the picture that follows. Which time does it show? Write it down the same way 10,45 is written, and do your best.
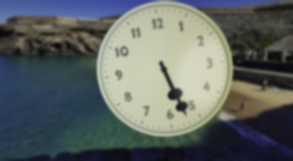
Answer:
5,27
